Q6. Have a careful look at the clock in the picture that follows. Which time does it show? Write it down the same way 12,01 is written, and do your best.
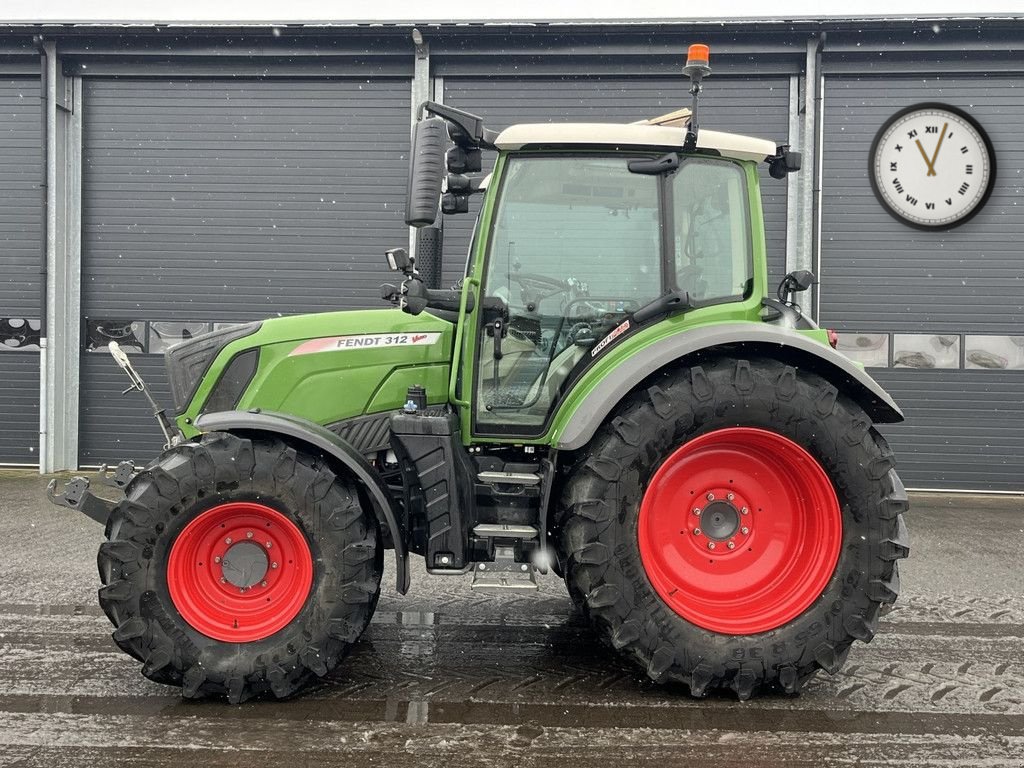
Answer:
11,03
